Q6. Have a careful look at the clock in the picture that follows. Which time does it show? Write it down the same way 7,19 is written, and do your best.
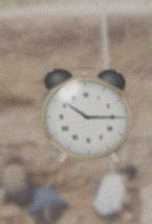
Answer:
10,15
